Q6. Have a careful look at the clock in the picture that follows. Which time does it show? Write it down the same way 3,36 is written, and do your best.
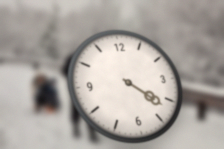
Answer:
4,22
